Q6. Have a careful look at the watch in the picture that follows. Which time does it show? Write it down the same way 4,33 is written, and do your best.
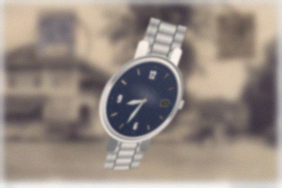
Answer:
8,34
